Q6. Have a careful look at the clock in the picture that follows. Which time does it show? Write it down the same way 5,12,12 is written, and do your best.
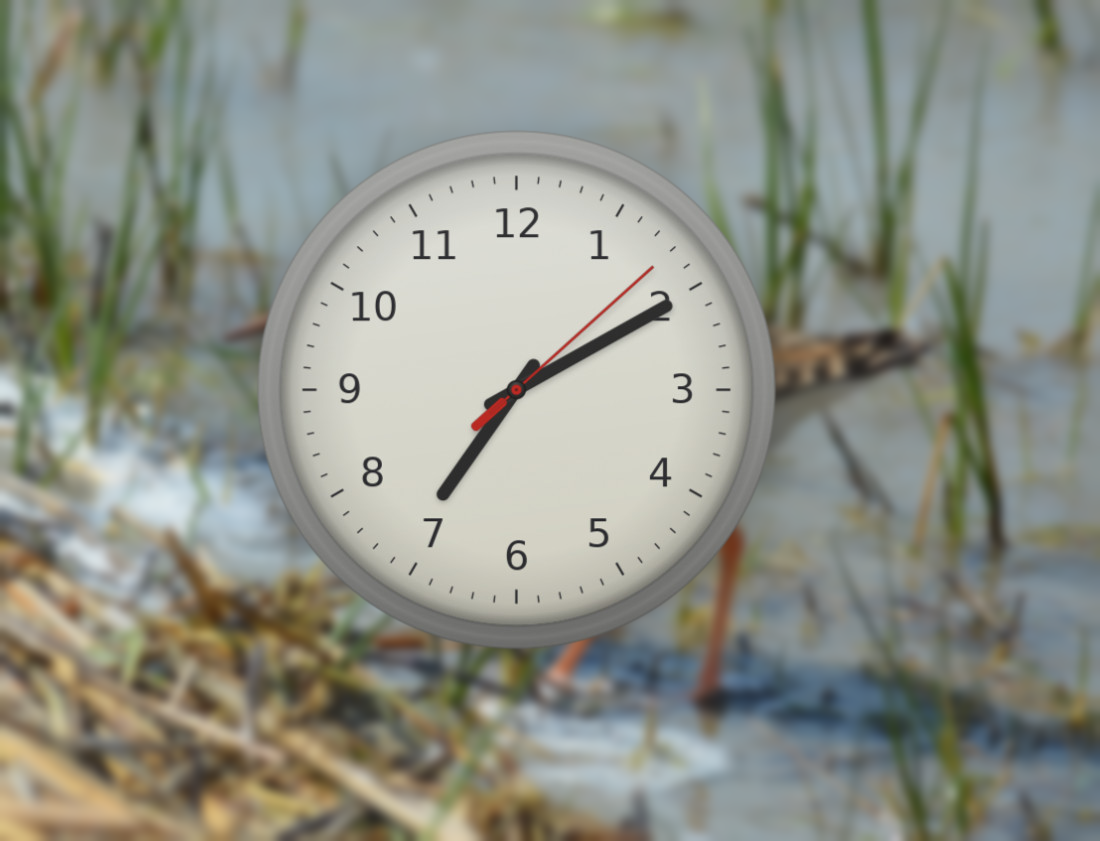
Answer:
7,10,08
